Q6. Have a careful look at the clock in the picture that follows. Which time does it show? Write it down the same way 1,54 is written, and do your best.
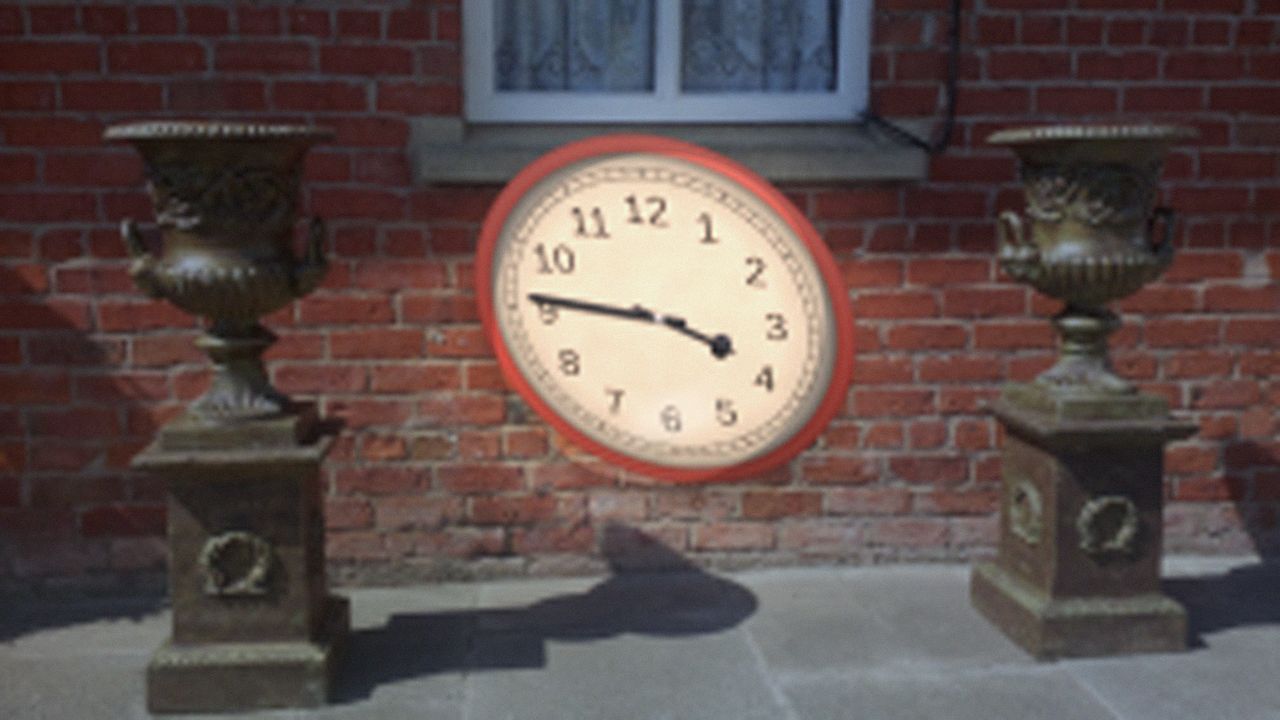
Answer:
3,46
